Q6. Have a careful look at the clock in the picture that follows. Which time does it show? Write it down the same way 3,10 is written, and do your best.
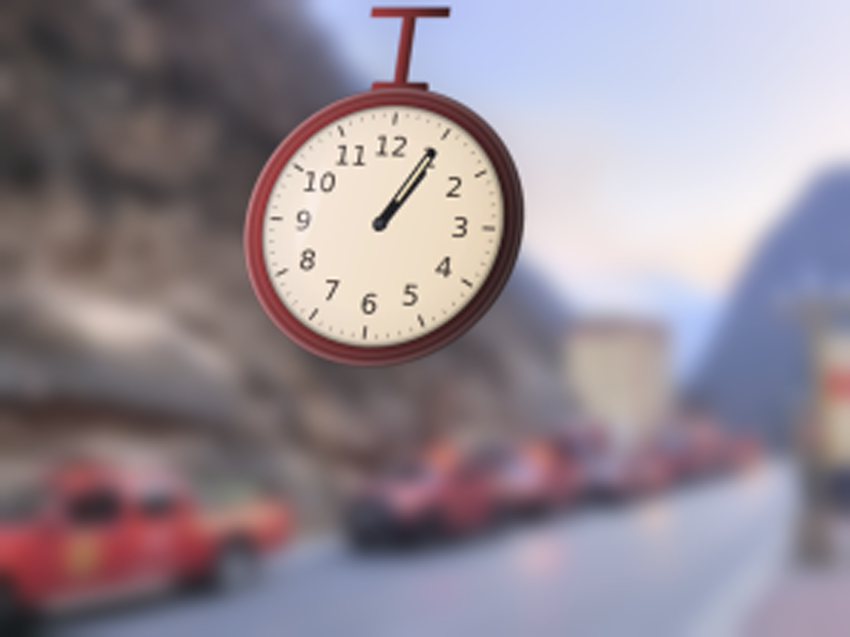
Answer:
1,05
